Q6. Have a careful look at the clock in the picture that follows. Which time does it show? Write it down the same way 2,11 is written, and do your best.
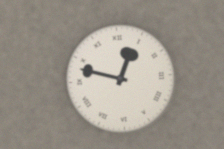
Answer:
12,48
